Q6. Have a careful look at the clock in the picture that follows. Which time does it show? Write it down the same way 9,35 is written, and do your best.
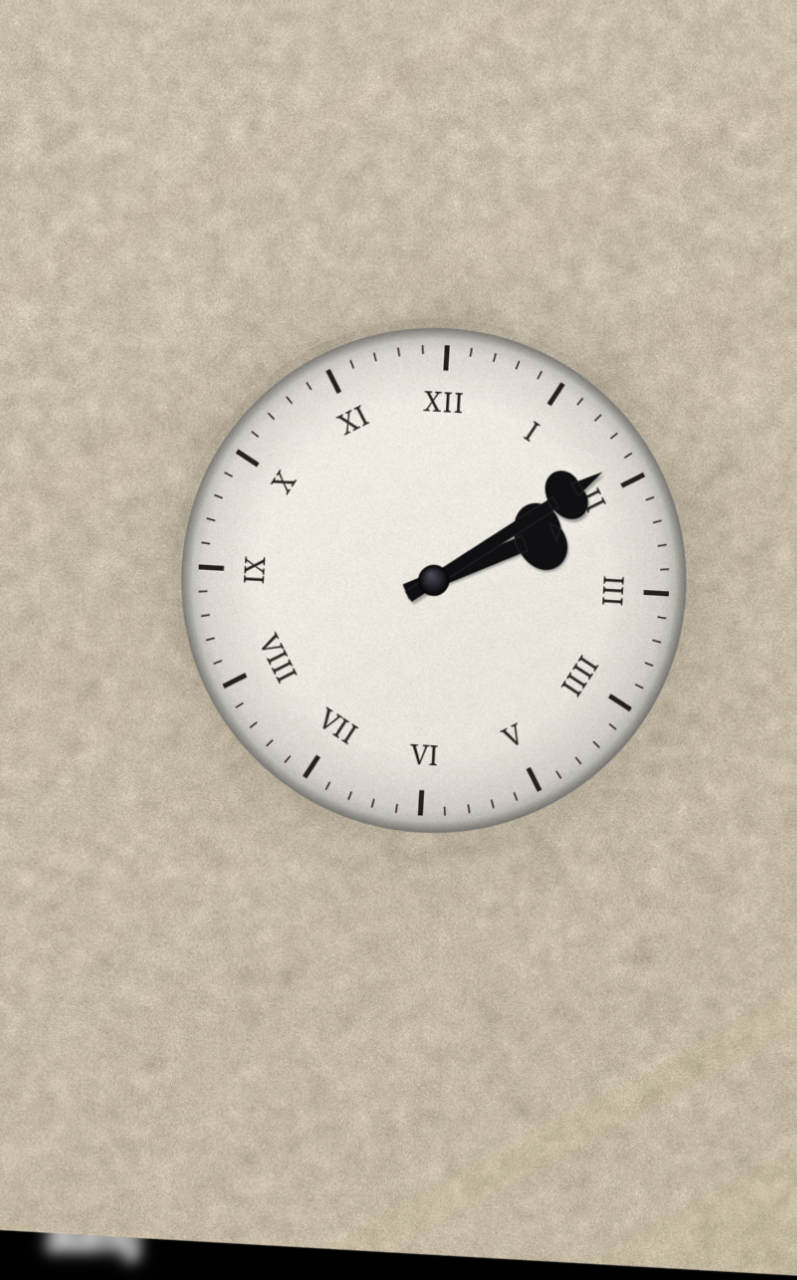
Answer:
2,09
